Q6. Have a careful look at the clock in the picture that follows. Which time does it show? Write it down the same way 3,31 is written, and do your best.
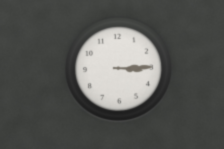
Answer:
3,15
